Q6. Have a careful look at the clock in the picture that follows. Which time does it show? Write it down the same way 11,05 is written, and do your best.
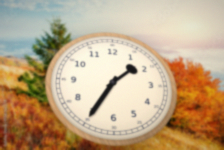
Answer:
1,35
